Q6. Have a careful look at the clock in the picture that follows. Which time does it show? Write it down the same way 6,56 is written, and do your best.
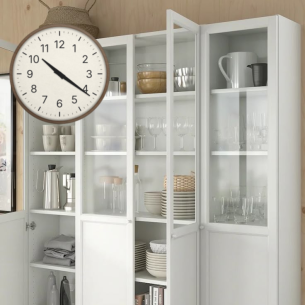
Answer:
10,21
